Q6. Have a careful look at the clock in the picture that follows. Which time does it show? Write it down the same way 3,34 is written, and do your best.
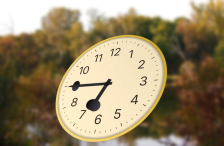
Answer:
6,45
